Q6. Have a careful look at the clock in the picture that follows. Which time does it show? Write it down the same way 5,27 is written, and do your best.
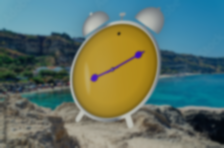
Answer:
8,10
